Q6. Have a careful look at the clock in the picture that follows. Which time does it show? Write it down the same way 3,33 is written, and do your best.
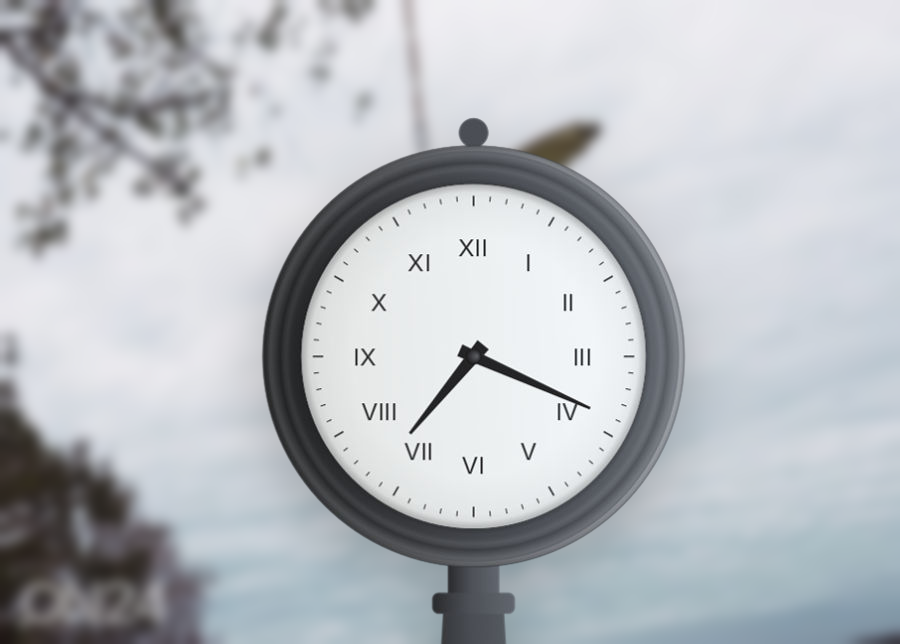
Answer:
7,19
